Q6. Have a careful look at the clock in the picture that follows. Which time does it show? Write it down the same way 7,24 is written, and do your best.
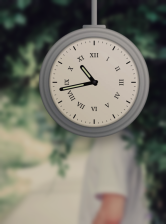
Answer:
10,43
